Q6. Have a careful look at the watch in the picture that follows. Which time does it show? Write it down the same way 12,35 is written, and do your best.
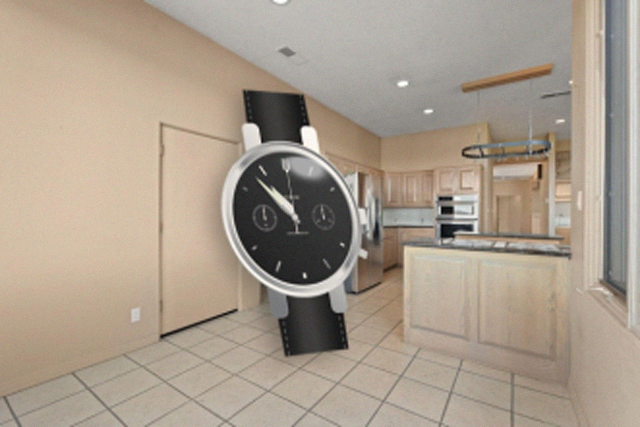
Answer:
10,53
